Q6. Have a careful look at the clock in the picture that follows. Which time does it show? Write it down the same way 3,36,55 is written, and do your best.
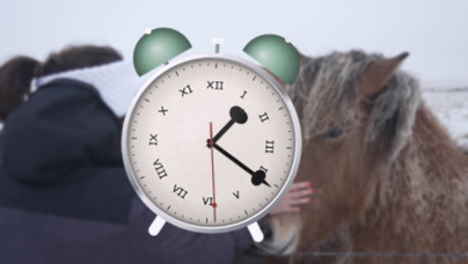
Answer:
1,20,29
